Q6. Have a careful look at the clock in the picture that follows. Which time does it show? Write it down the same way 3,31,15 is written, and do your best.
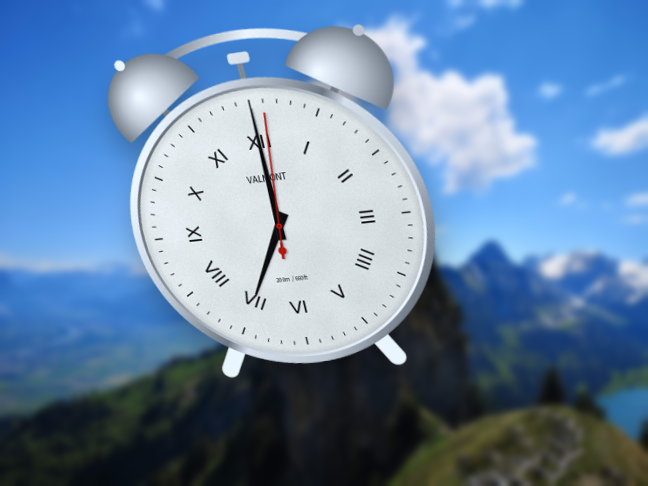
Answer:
7,00,01
